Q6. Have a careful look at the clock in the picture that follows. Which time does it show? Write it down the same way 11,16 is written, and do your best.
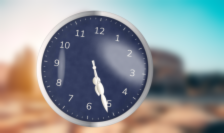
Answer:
5,26
